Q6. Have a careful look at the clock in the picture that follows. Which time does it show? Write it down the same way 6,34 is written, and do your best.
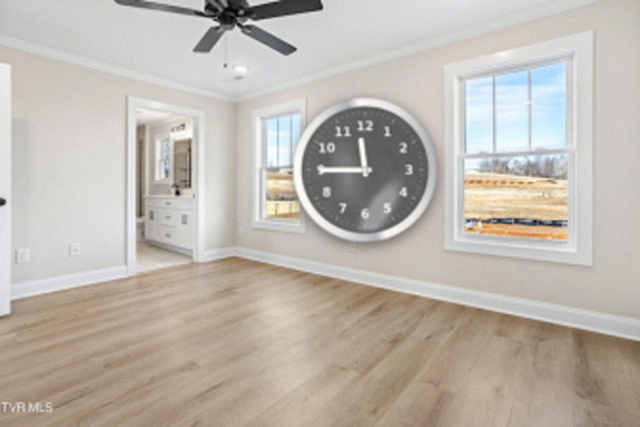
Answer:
11,45
